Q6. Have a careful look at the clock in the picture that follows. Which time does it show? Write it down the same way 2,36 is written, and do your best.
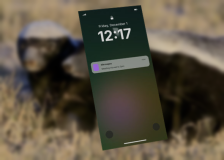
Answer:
12,17
